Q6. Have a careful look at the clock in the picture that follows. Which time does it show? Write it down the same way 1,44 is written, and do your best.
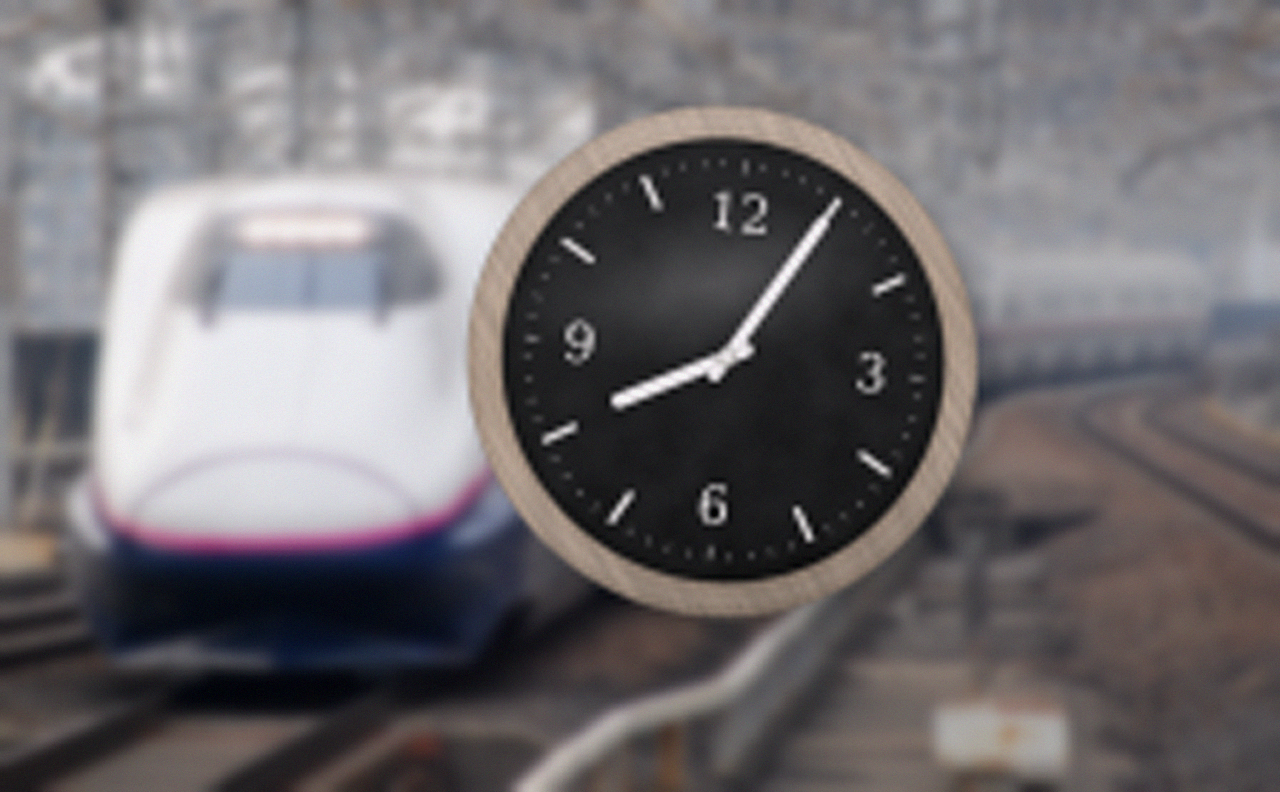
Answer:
8,05
